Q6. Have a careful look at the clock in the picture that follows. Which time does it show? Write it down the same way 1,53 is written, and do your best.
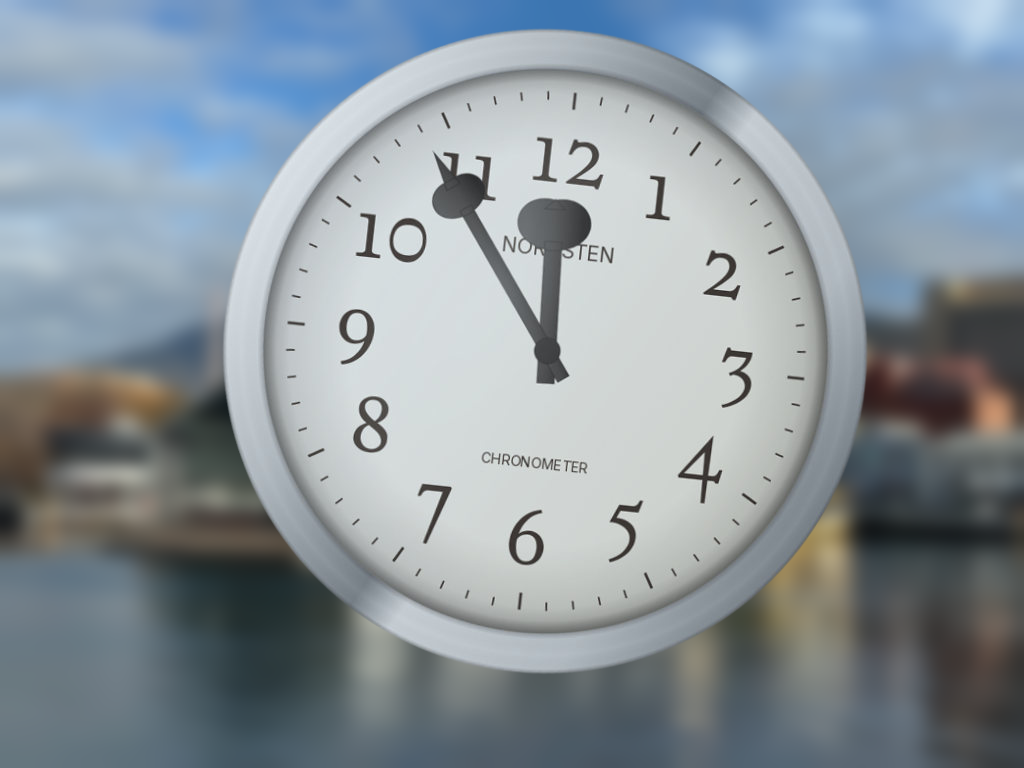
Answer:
11,54
